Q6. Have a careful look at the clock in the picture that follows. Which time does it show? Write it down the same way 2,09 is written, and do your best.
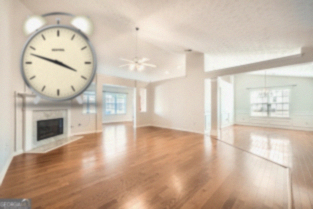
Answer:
3,48
